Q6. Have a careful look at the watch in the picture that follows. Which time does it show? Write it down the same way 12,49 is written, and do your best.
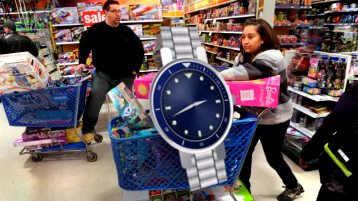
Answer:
2,42
